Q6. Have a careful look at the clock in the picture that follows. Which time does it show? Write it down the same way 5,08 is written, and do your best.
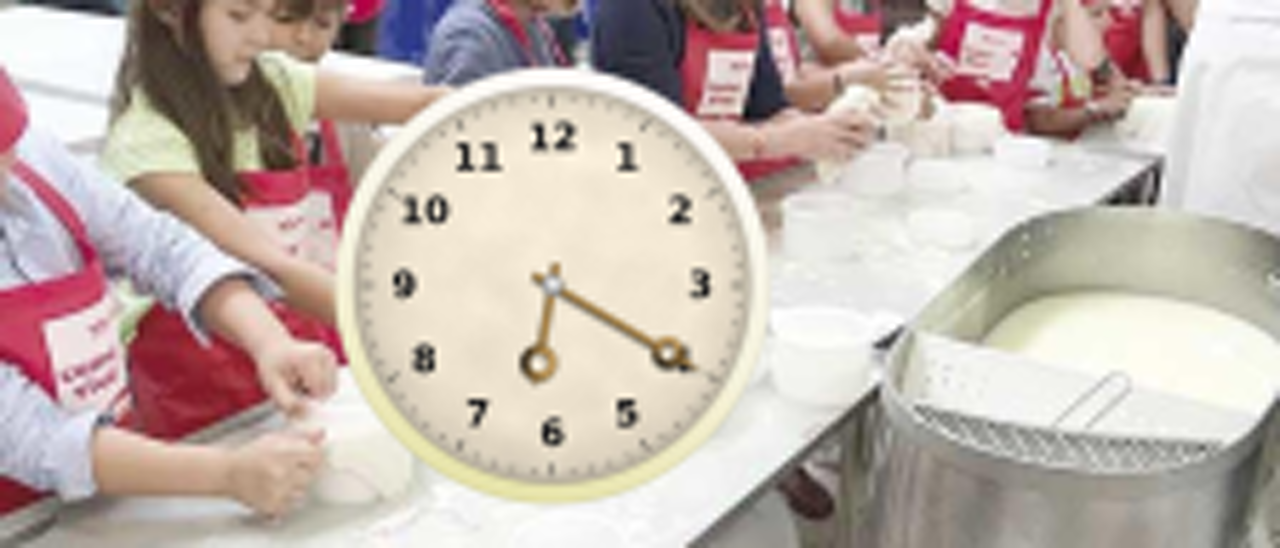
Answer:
6,20
